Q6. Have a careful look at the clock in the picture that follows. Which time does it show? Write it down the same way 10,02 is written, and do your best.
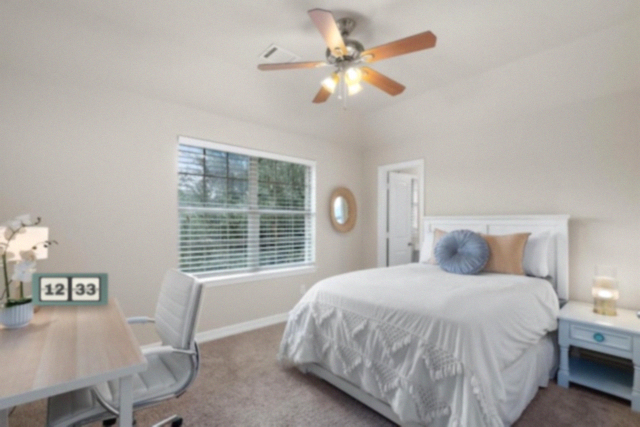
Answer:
12,33
